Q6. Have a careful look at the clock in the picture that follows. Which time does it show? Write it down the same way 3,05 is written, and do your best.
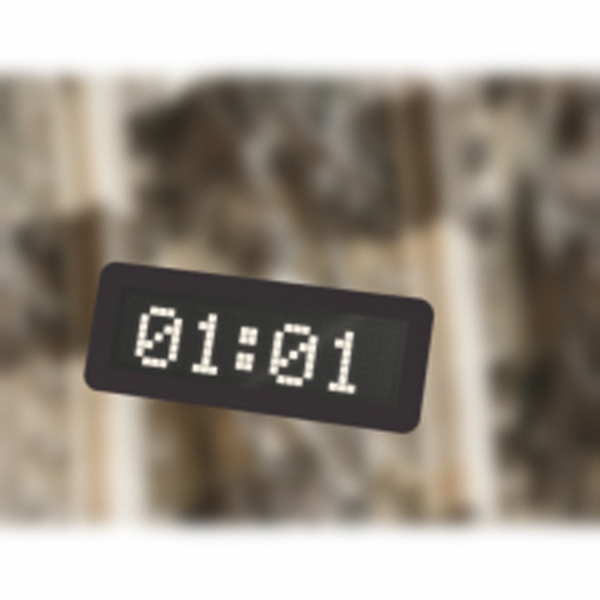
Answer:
1,01
